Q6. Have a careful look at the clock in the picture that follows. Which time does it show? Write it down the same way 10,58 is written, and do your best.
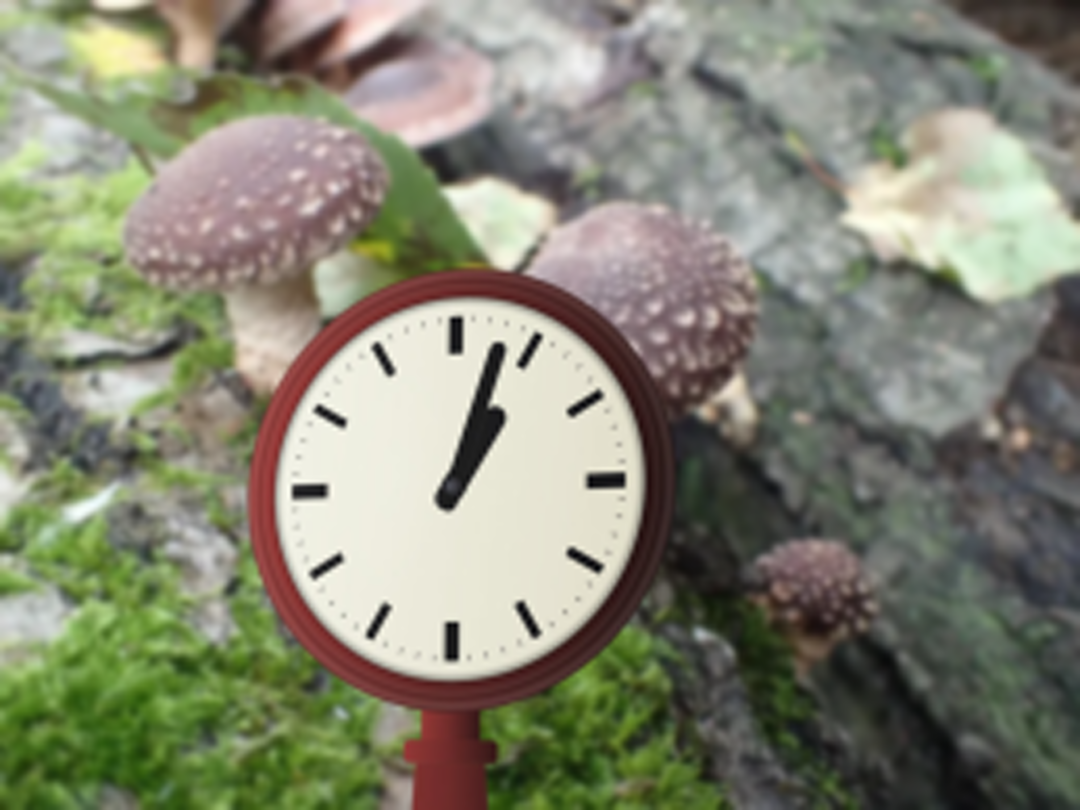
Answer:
1,03
